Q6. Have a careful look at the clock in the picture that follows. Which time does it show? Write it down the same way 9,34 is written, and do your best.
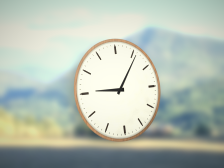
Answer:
9,06
